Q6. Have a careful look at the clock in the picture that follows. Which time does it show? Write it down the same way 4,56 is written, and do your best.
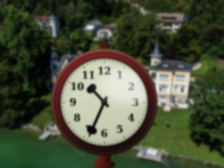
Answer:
10,34
